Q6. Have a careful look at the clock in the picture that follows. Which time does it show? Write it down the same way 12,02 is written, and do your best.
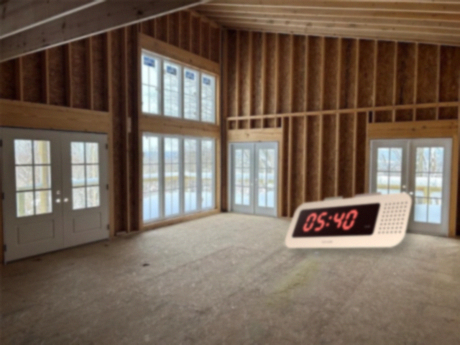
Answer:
5,40
